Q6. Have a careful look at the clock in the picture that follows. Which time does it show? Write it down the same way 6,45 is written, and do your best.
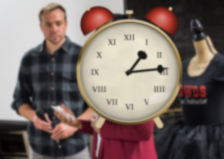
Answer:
1,14
